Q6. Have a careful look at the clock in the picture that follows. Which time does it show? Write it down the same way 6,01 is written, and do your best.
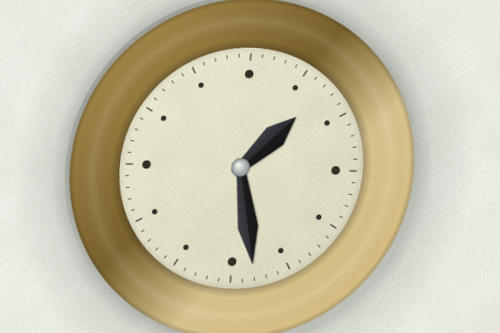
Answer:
1,28
